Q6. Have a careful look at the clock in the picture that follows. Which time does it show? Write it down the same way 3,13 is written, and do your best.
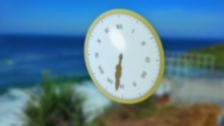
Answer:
6,32
